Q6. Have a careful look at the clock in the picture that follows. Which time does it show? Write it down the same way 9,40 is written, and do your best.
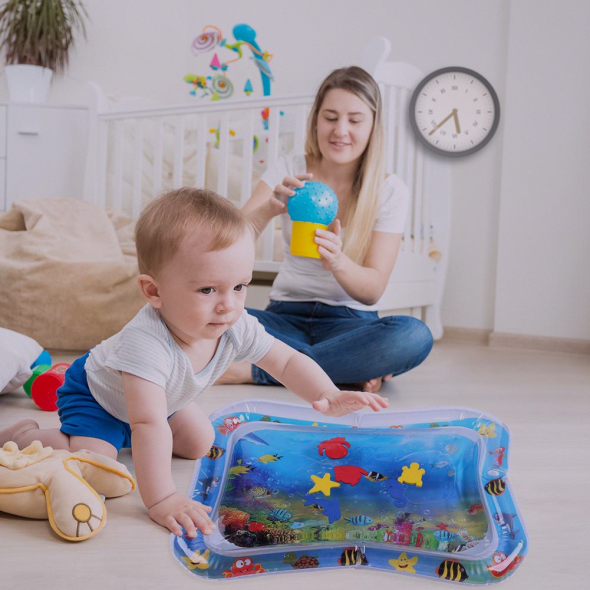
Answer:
5,38
